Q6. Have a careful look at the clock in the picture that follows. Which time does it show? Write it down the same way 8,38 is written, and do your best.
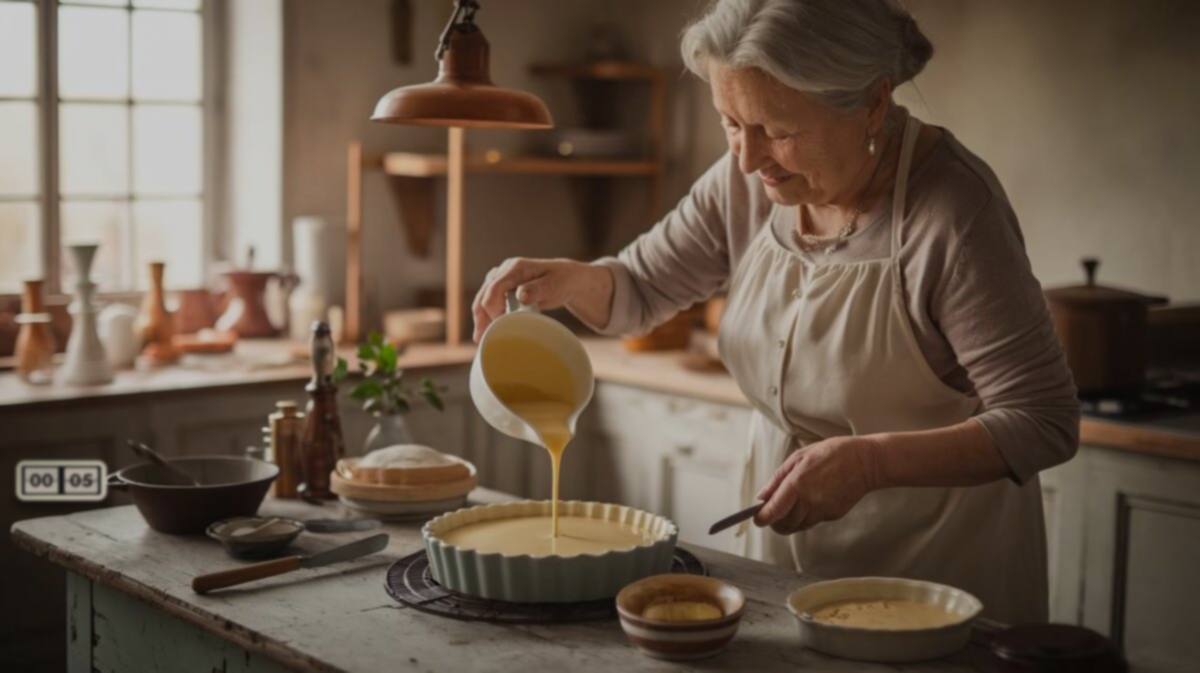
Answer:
0,05
